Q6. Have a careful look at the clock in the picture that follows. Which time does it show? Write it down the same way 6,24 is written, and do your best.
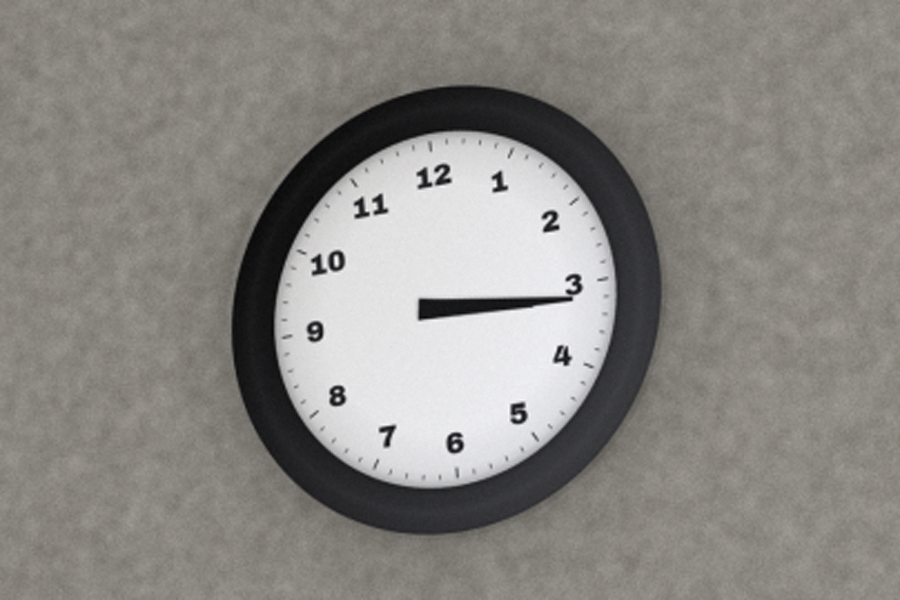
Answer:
3,16
